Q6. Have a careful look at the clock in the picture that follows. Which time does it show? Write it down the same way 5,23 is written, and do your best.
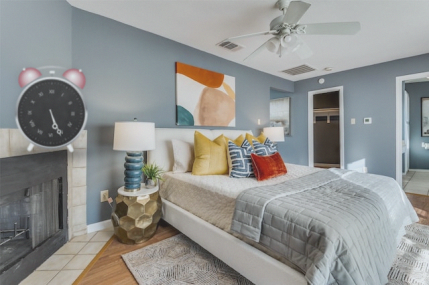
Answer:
5,26
